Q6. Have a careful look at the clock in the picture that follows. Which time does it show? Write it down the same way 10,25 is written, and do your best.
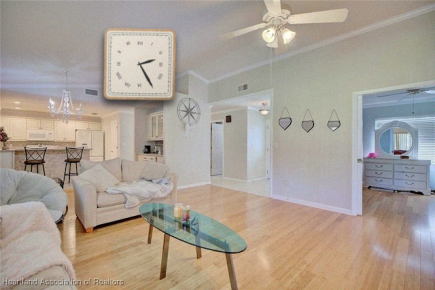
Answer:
2,25
